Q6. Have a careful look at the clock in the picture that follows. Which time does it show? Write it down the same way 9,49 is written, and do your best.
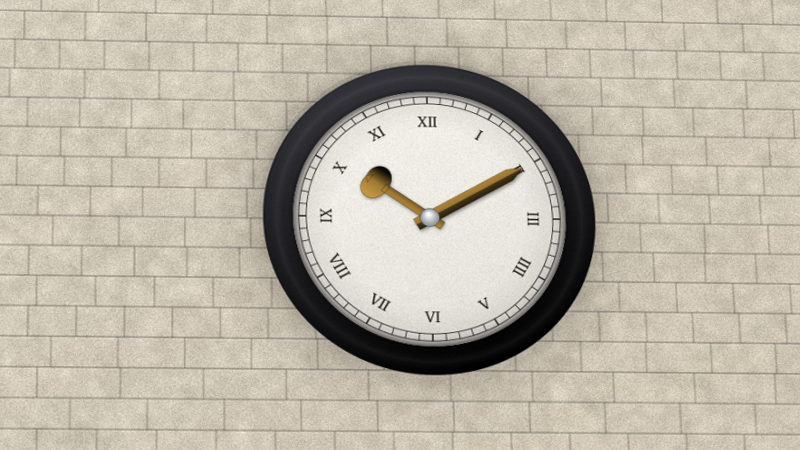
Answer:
10,10
